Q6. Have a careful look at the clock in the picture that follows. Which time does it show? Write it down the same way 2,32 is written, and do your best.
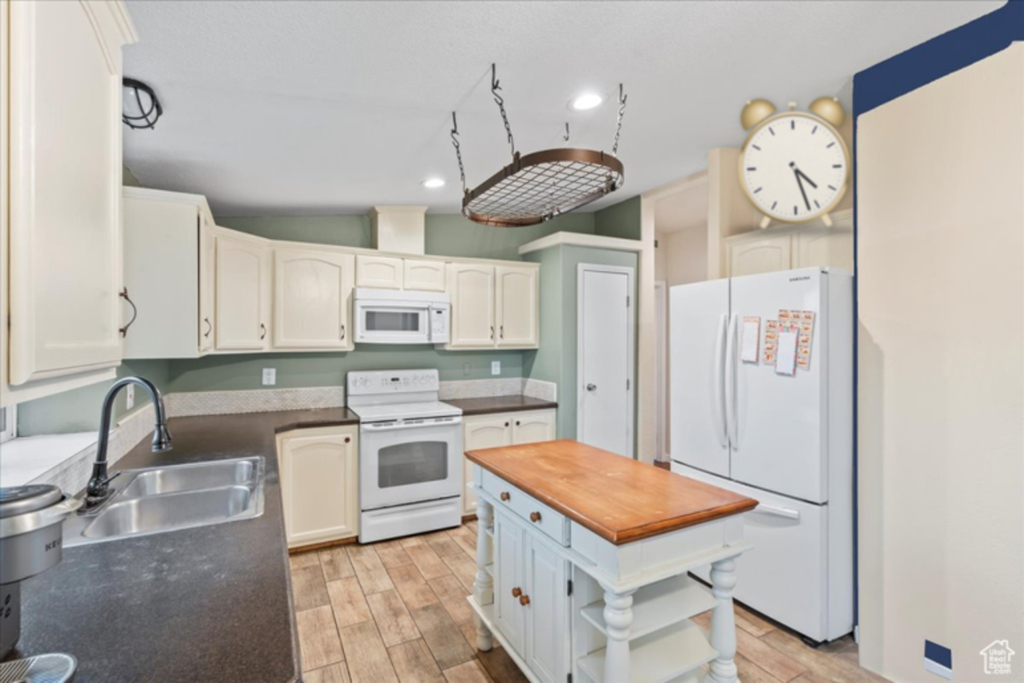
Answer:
4,27
